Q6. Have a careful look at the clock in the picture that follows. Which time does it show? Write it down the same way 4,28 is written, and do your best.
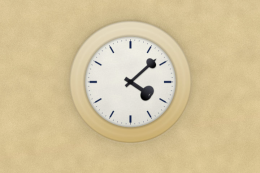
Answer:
4,08
